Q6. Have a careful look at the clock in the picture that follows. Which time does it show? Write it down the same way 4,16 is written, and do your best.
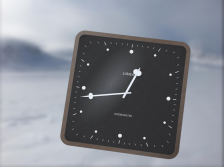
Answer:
12,43
